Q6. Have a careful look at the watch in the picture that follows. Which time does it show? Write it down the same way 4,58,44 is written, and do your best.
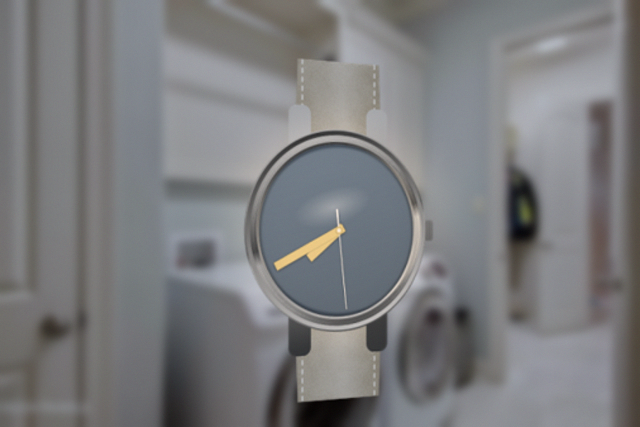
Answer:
7,40,29
